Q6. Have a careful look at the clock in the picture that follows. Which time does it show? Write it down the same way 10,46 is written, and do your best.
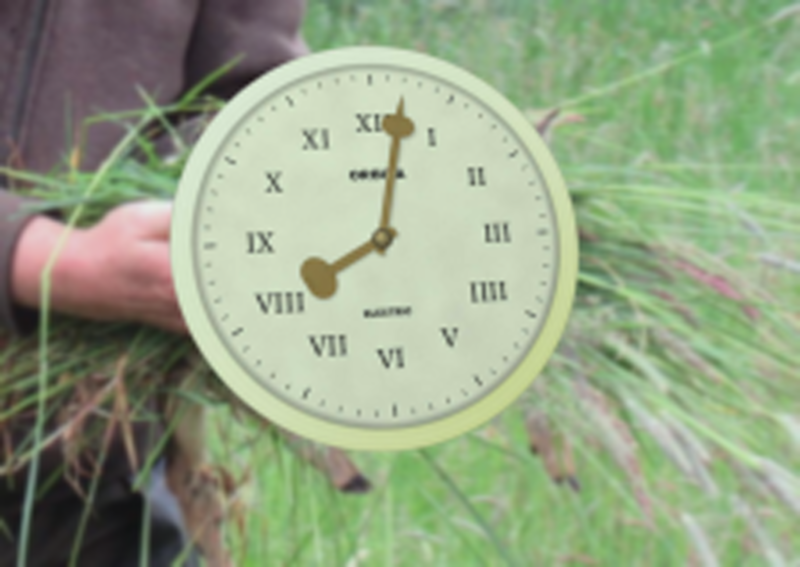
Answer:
8,02
